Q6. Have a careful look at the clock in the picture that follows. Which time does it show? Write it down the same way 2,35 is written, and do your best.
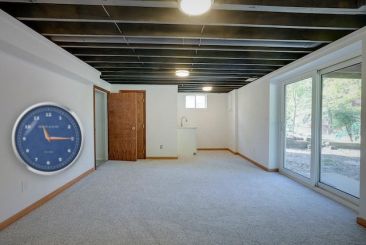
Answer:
11,15
